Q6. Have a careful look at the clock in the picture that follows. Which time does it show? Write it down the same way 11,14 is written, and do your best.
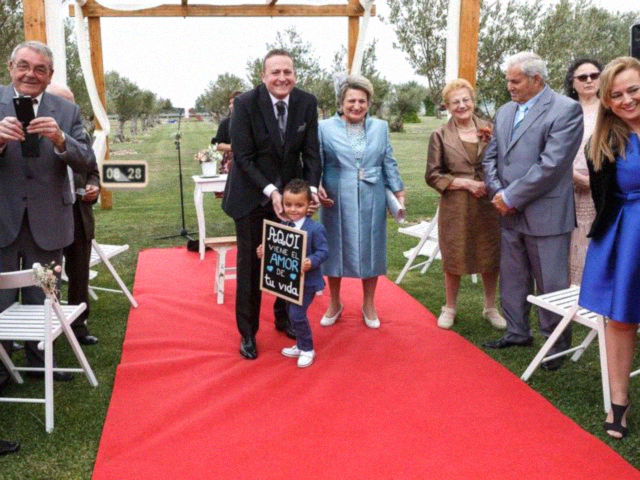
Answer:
8,28
